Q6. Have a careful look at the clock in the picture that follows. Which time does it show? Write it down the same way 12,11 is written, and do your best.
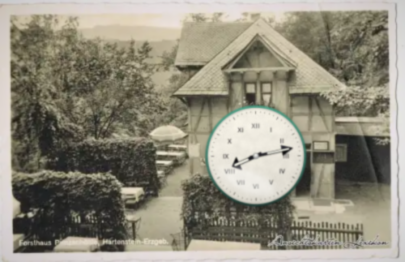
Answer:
8,13
